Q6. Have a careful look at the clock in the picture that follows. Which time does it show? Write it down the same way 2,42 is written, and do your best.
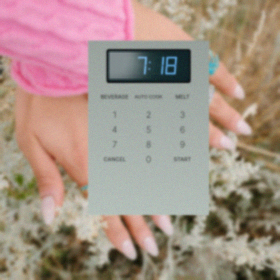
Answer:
7,18
